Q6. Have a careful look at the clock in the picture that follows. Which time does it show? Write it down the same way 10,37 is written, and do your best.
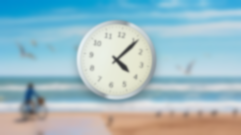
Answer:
4,06
